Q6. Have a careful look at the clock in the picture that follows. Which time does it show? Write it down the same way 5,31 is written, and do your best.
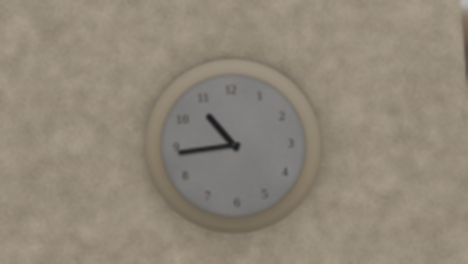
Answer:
10,44
